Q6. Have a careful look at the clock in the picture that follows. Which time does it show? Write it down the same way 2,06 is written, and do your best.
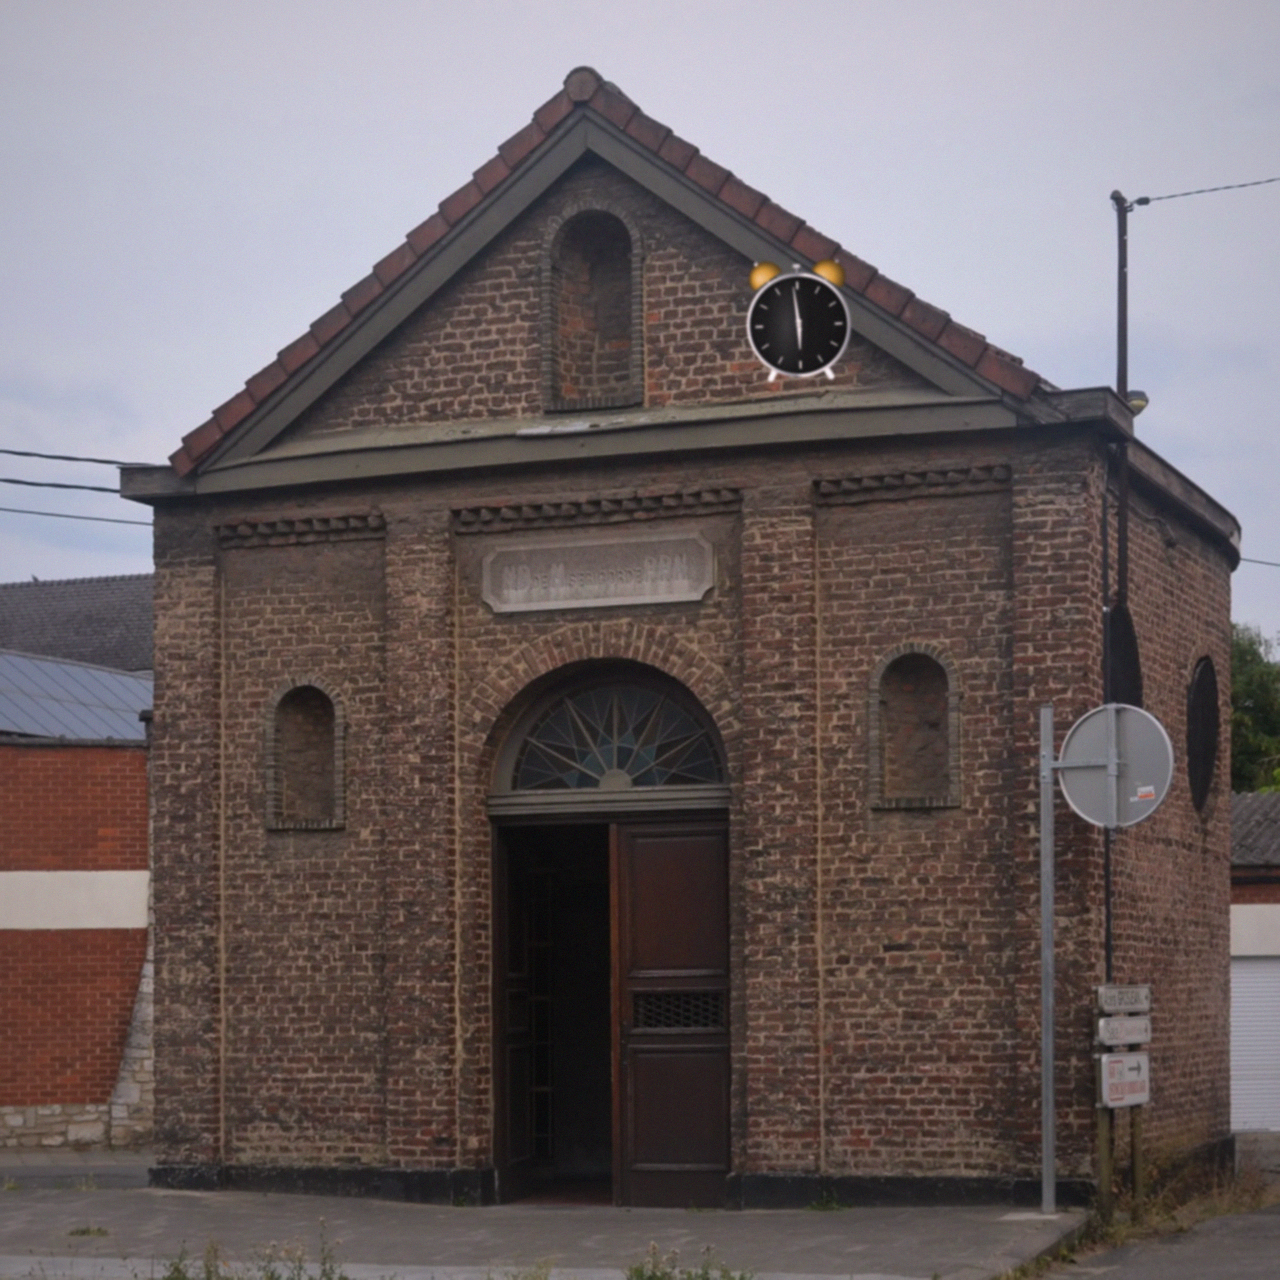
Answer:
5,59
